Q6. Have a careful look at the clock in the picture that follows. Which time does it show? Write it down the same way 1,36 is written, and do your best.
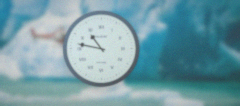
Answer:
10,47
